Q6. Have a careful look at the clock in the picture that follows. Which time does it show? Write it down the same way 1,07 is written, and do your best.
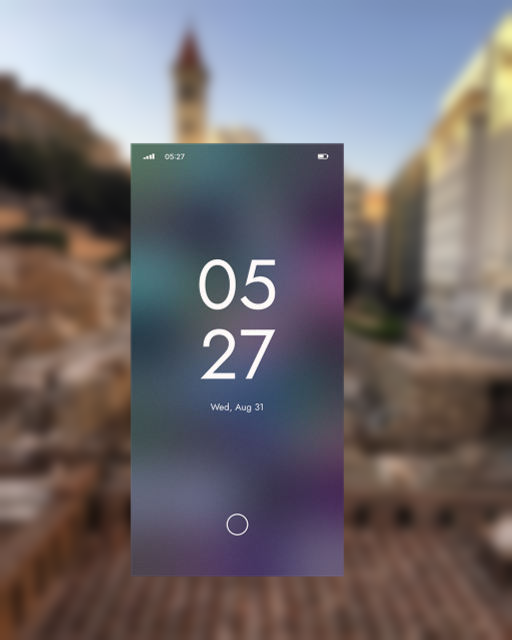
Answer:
5,27
